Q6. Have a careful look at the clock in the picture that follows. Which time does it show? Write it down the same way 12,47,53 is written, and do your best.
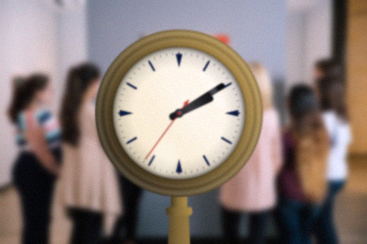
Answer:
2,09,36
